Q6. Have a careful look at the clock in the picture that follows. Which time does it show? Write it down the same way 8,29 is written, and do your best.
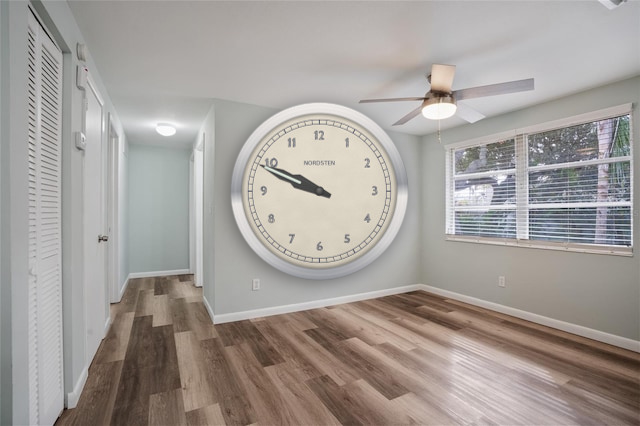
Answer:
9,49
